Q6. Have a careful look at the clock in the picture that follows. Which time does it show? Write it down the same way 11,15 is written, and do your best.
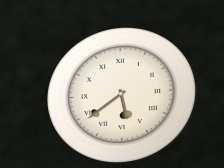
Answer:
5,39
